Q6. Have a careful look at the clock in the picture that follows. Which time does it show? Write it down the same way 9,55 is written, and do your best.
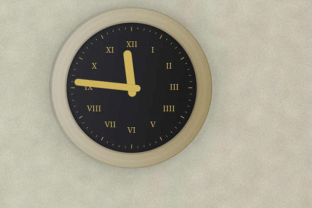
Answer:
11,46
